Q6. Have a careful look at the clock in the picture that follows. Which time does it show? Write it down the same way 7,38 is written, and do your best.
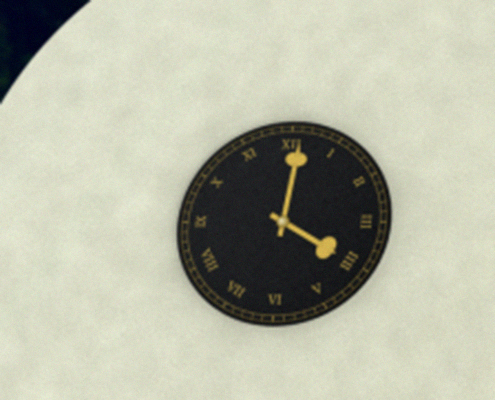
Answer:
4,01
